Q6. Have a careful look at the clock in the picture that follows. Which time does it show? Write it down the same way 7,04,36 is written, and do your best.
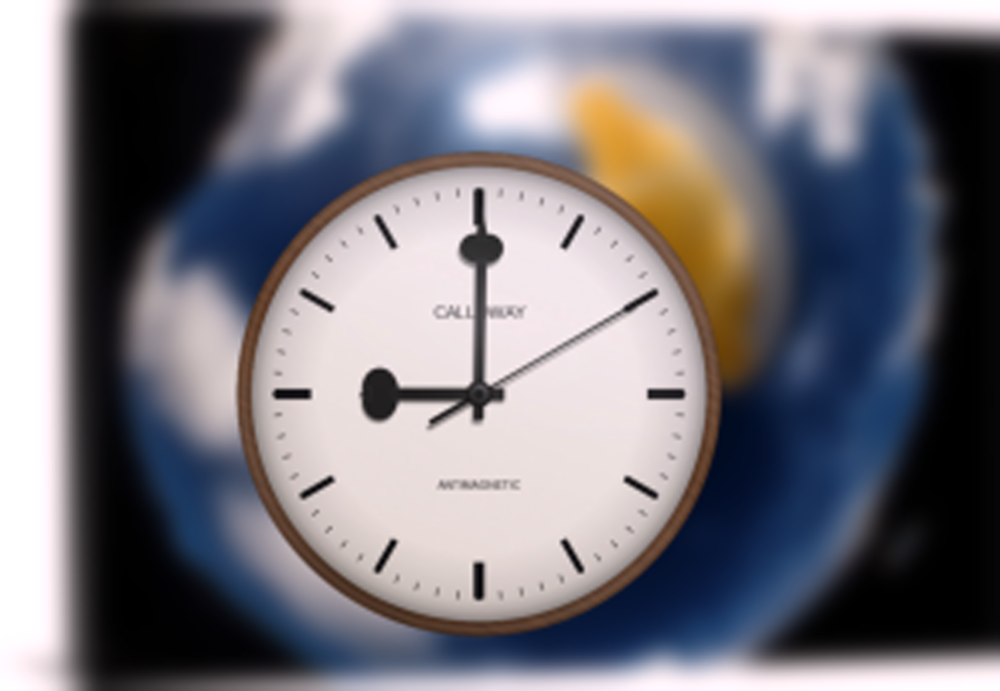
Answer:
9,00,10
